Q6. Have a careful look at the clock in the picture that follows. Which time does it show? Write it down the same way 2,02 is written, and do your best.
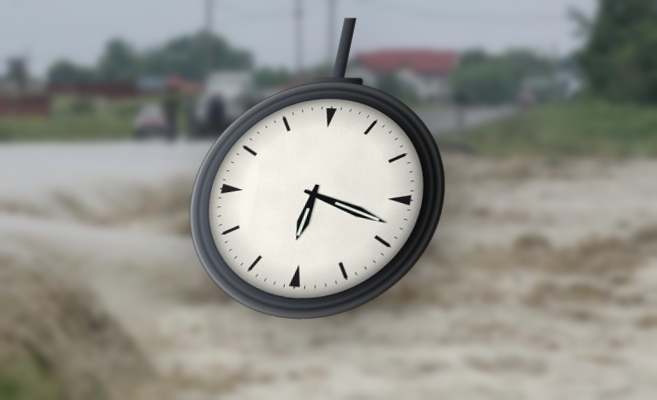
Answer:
6,18
